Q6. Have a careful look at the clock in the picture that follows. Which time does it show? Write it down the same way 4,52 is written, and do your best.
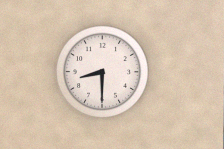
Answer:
8,30
